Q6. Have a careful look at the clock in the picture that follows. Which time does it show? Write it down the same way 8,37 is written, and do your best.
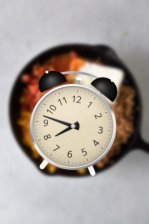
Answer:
7,47
